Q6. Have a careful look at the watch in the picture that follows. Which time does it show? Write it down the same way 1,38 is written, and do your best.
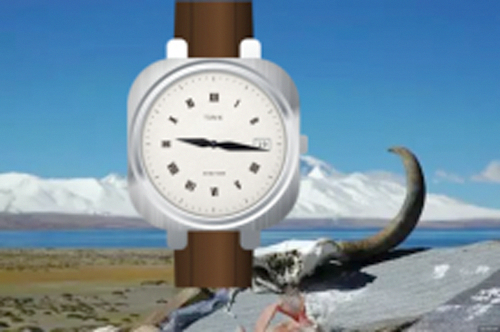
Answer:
9,16
